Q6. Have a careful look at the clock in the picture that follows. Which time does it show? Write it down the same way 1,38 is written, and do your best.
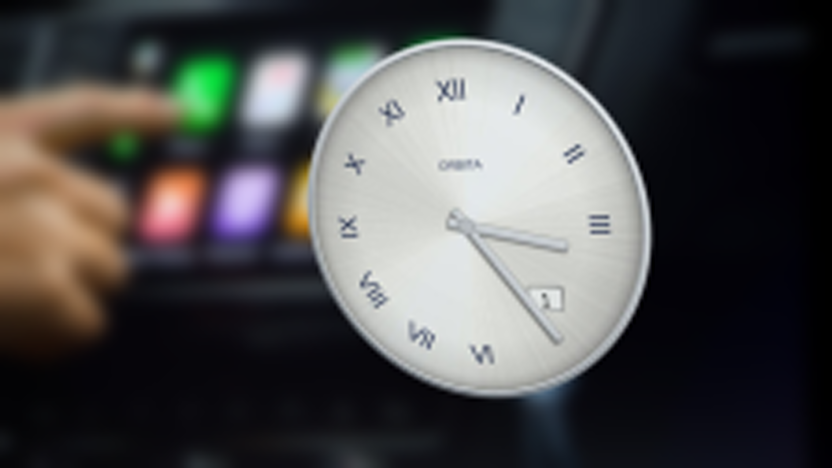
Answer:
3,24
